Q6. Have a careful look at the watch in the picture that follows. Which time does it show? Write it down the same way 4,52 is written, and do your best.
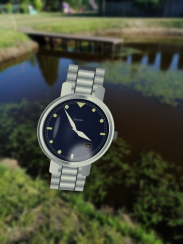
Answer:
3,54
